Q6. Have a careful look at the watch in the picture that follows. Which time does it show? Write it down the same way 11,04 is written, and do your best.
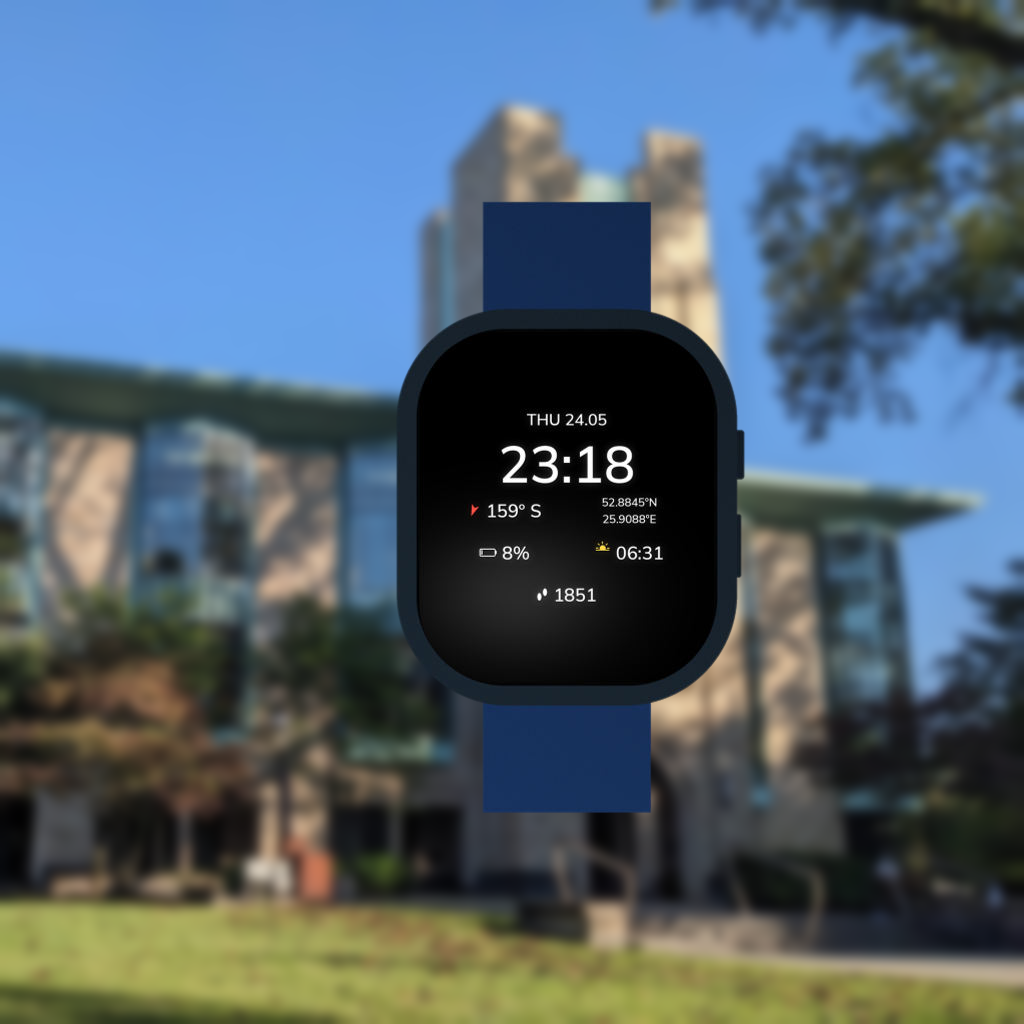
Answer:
23,18
